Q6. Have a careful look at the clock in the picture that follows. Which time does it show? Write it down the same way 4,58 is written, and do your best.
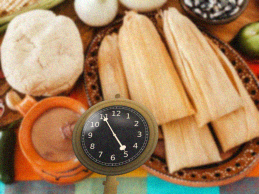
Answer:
4,55
